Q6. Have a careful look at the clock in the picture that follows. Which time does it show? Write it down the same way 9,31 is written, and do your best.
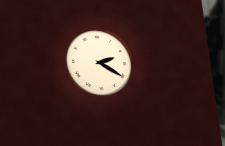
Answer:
2,20
